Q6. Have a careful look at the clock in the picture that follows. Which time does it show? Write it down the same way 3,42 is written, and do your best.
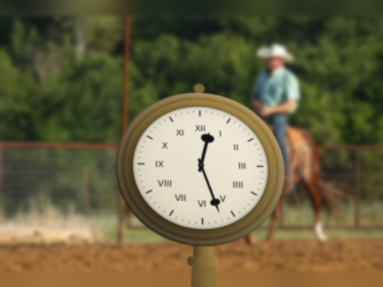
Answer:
12,27
